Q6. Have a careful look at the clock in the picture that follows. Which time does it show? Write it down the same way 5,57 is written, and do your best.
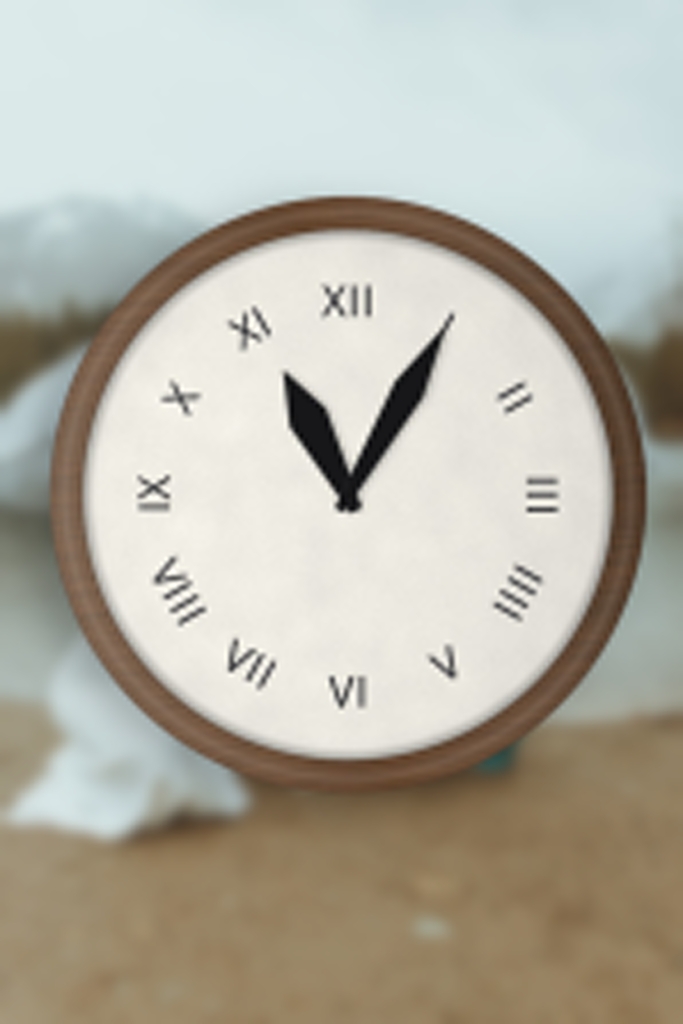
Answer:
11,05
